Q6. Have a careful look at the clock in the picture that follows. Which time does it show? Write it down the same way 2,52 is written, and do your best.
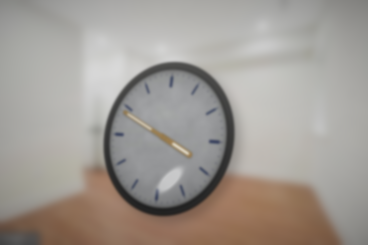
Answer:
3,49
